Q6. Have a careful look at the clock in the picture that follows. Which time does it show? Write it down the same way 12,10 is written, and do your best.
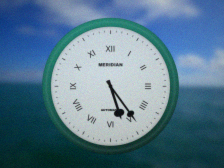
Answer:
5,24
